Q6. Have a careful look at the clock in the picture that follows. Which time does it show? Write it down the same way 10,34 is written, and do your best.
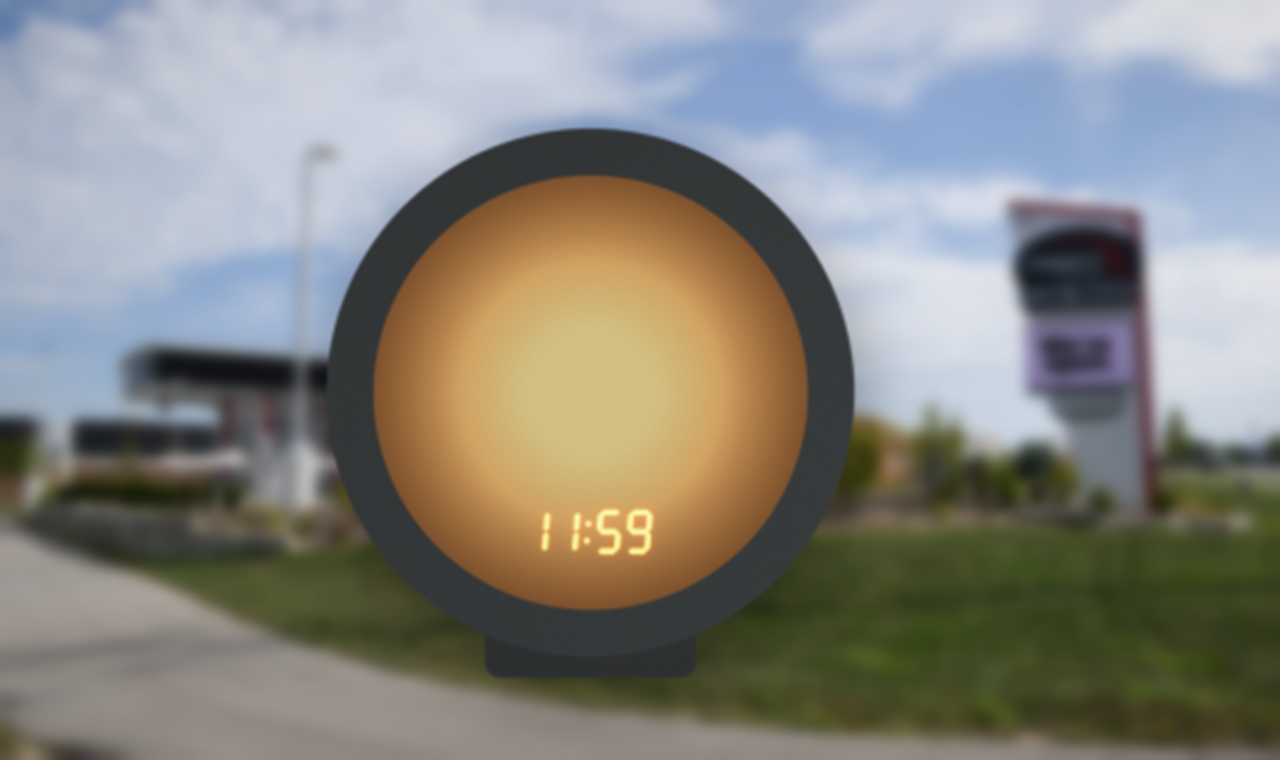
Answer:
11,59
